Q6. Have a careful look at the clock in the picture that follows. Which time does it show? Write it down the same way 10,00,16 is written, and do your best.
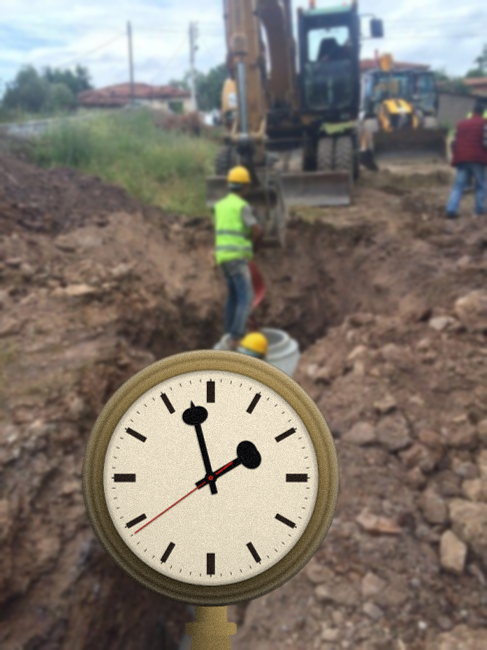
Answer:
1,57,39
